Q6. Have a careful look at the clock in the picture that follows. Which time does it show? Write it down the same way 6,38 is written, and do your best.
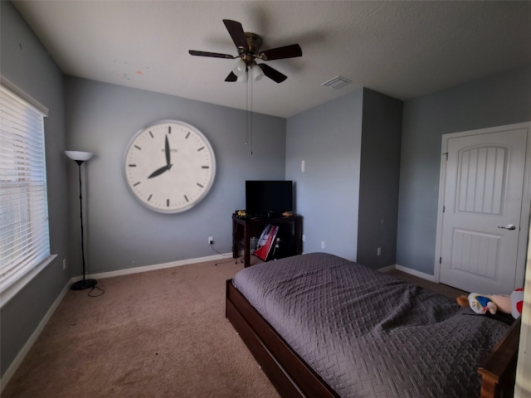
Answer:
7,59
